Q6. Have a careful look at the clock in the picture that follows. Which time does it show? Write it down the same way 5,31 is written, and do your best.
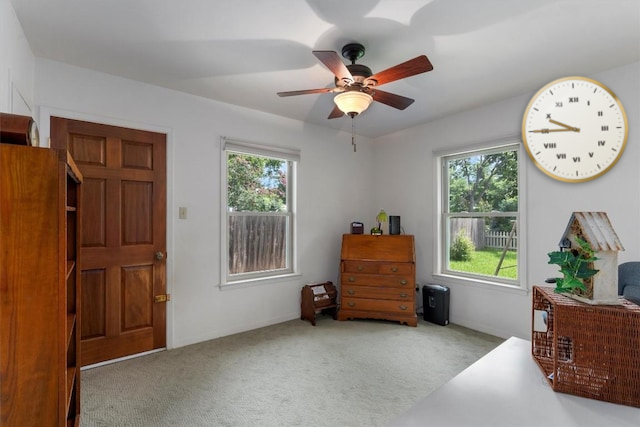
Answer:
9,45
